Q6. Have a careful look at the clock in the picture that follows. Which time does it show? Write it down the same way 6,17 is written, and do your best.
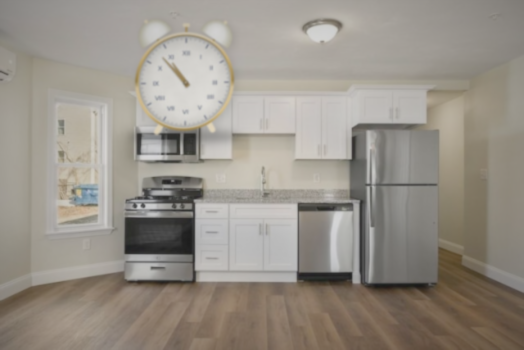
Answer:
10,53
